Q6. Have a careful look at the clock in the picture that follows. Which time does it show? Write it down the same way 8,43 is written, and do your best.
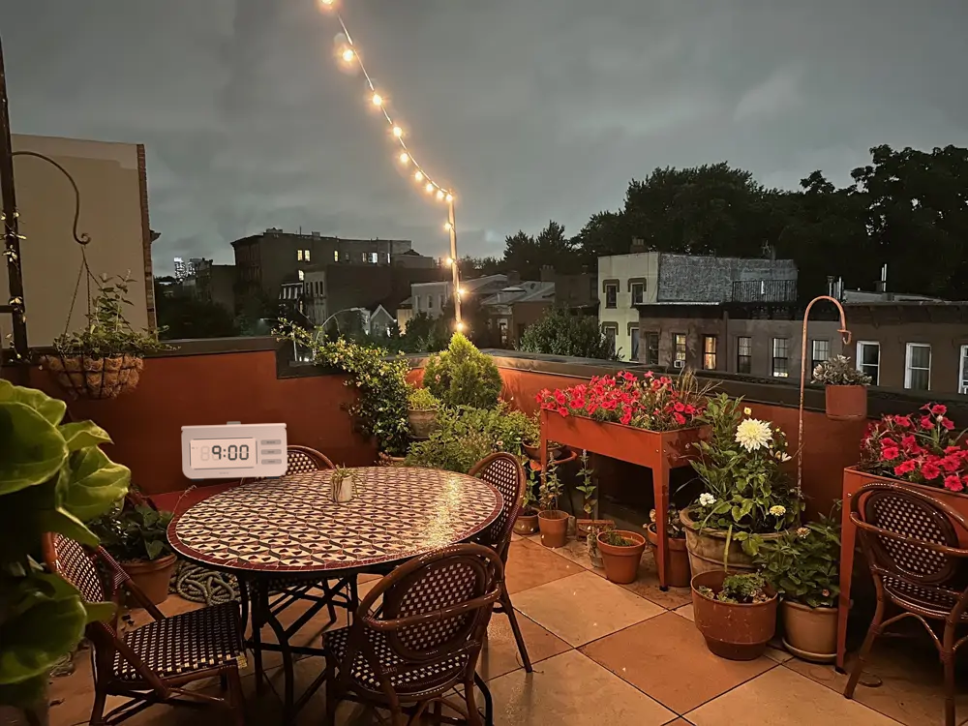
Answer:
9,00
